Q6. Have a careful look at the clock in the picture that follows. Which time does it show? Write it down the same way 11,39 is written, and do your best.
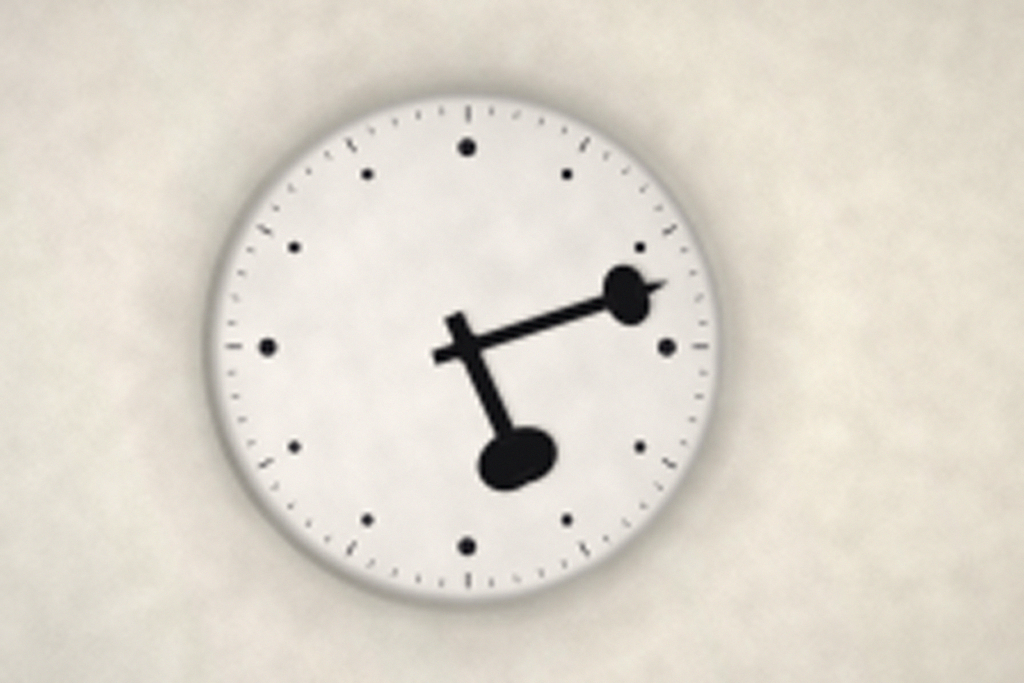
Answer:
5,12
